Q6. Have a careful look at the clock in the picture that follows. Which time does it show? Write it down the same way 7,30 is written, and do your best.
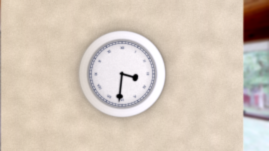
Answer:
3,31
